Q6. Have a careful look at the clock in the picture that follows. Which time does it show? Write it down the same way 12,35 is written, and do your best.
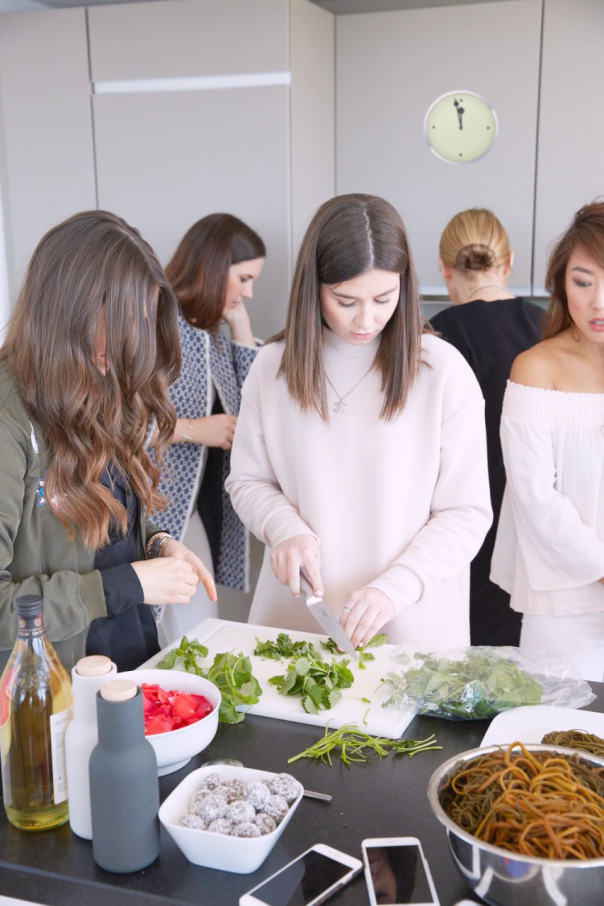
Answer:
11,58
